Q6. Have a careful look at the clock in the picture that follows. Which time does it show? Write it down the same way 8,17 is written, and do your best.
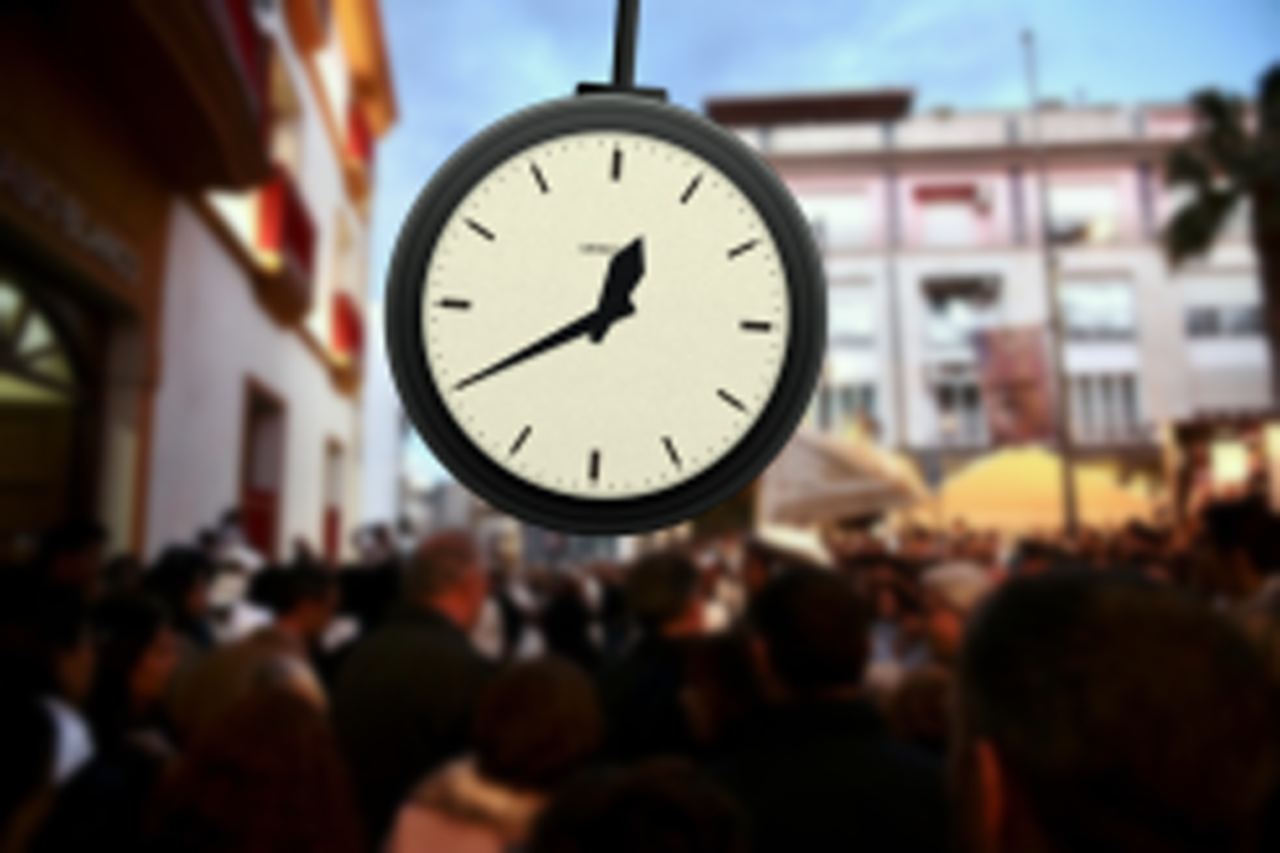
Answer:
12,40
